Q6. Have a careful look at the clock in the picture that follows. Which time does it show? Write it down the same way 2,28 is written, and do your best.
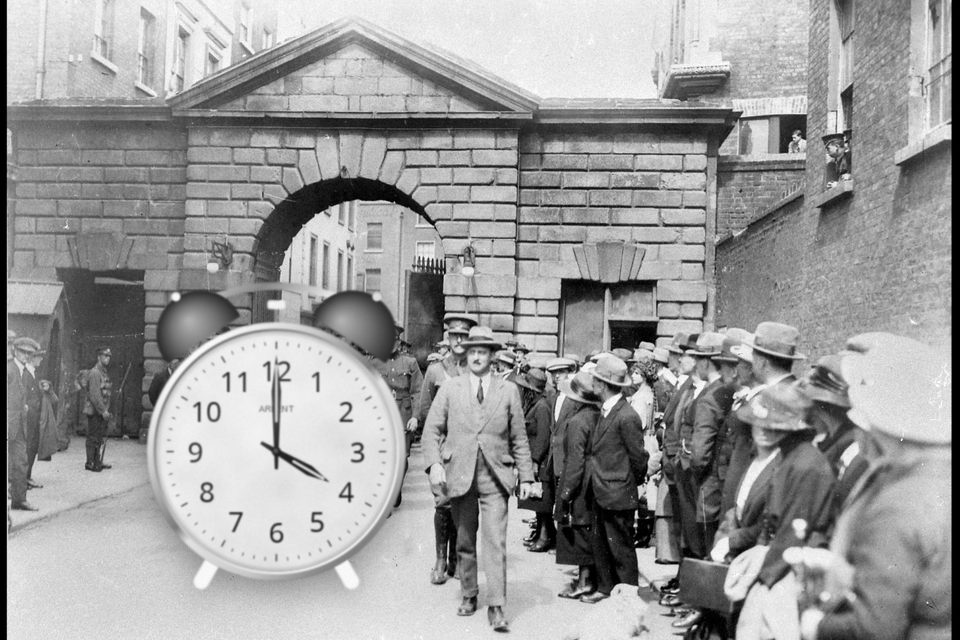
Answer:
4,00
